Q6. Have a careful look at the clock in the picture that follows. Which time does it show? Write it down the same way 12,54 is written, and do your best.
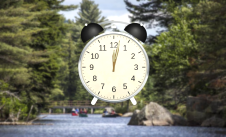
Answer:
12,02
